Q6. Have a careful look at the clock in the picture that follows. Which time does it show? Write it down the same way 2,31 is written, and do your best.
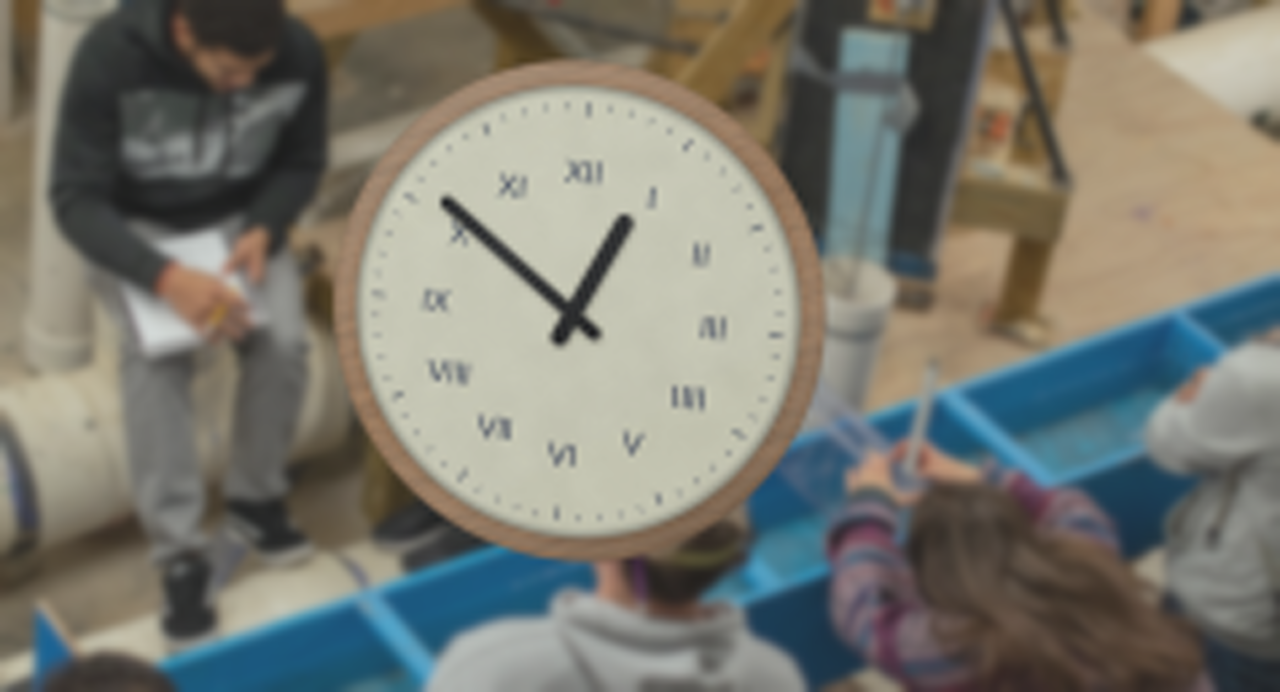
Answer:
12,51
